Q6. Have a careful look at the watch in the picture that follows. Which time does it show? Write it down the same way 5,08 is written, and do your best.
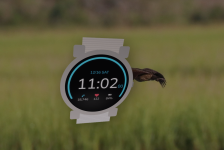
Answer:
11,02
